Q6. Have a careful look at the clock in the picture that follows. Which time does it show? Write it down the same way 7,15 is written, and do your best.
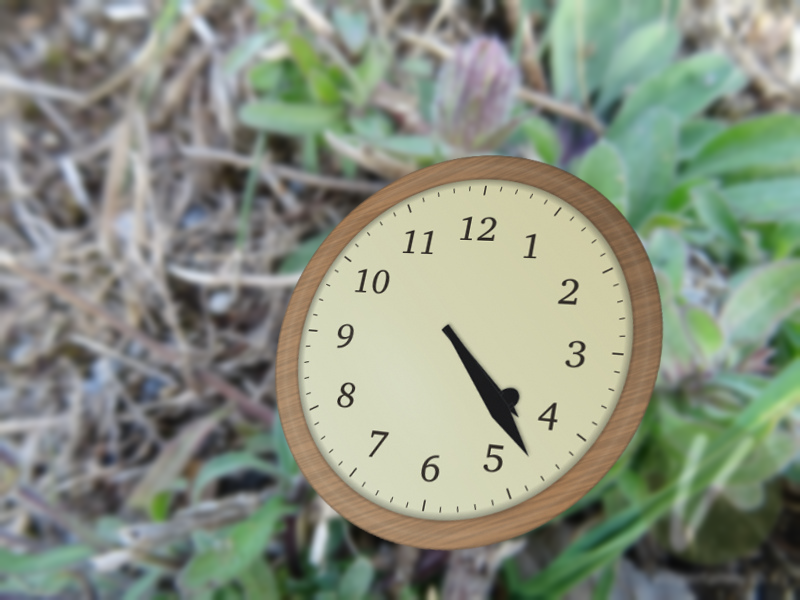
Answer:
4,23
